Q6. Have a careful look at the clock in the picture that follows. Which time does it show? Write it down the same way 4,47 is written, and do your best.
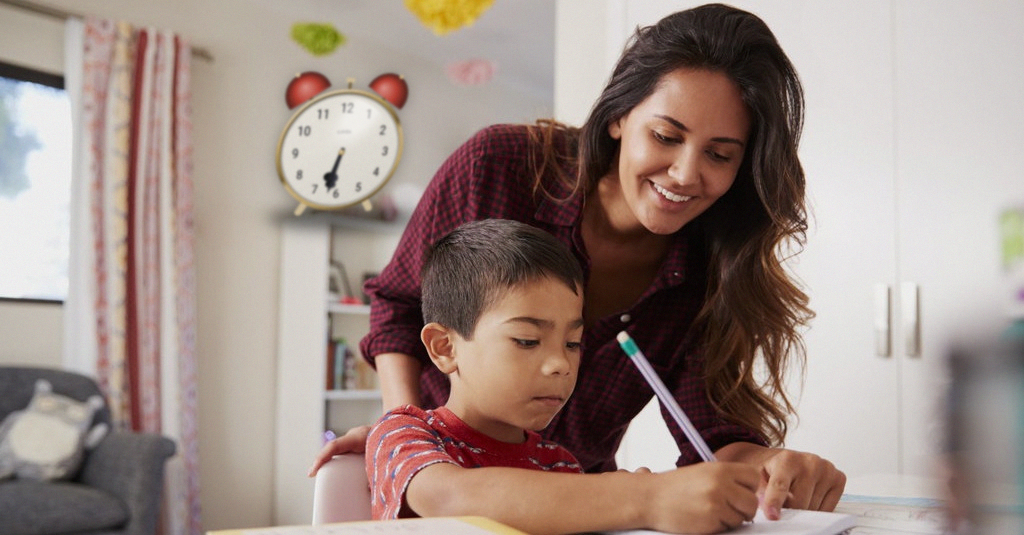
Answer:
6,32
